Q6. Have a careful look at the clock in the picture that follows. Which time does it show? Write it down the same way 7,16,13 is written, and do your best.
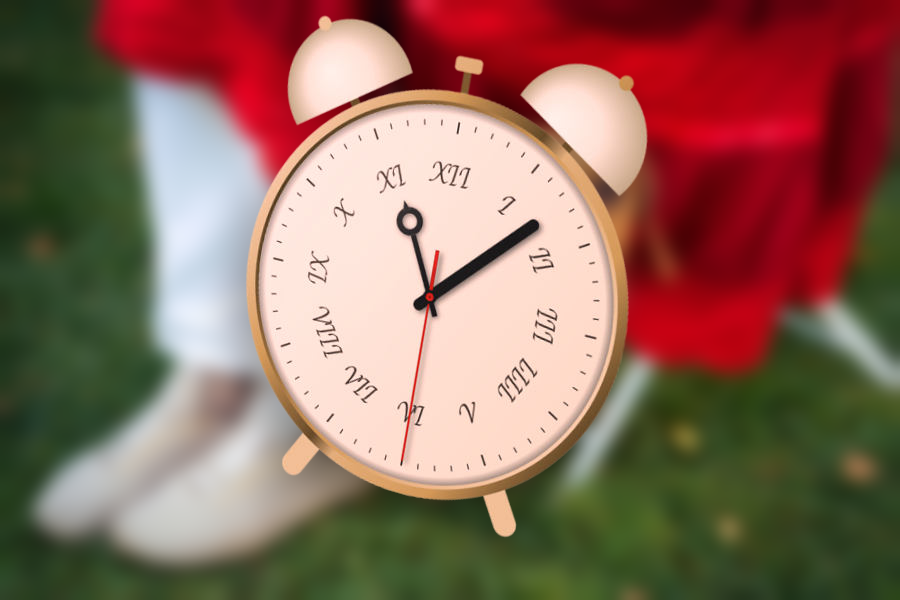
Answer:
11,07,30
